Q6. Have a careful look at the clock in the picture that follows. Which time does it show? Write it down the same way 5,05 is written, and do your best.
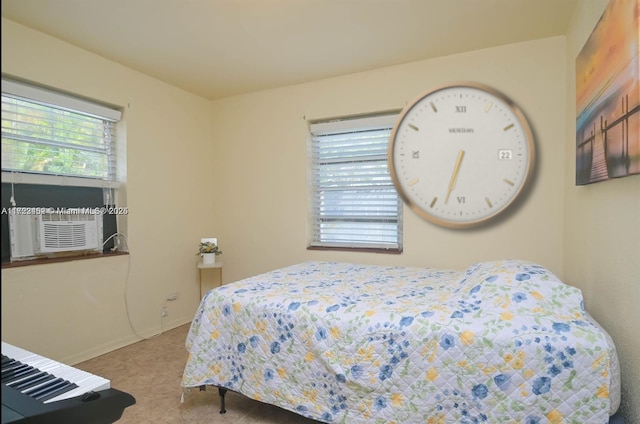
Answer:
6,33
